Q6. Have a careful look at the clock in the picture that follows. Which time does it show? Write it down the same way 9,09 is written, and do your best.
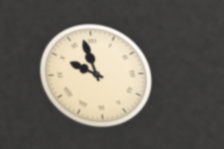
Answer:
9,58
